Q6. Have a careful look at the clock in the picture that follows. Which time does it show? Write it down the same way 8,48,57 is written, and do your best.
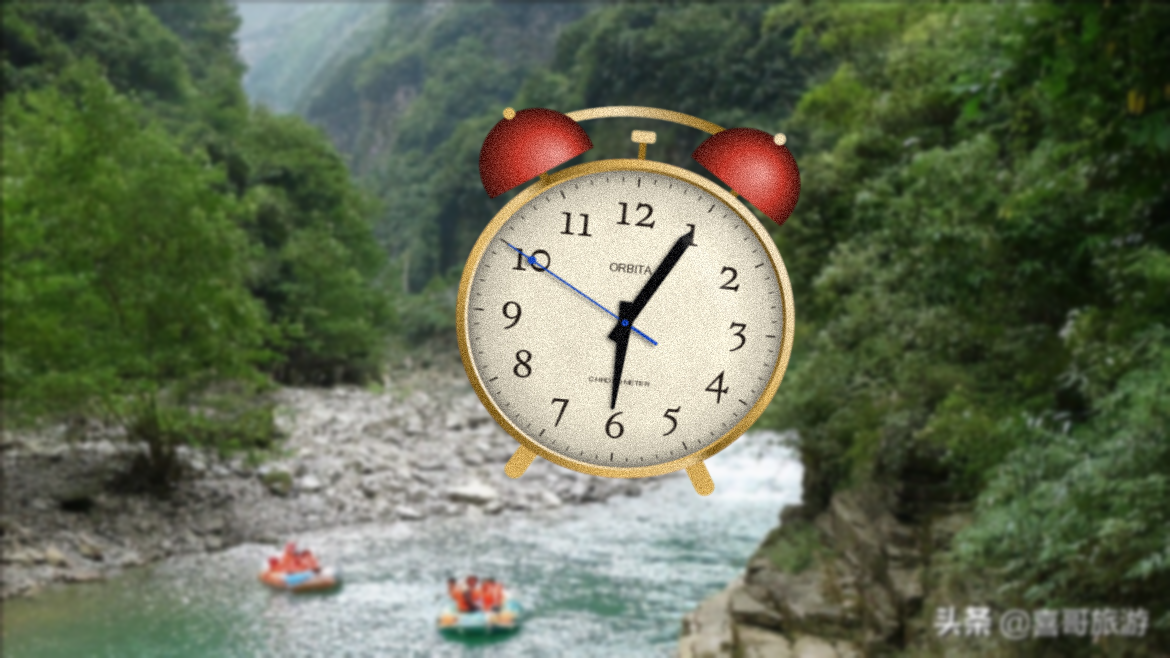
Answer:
6,04,50
